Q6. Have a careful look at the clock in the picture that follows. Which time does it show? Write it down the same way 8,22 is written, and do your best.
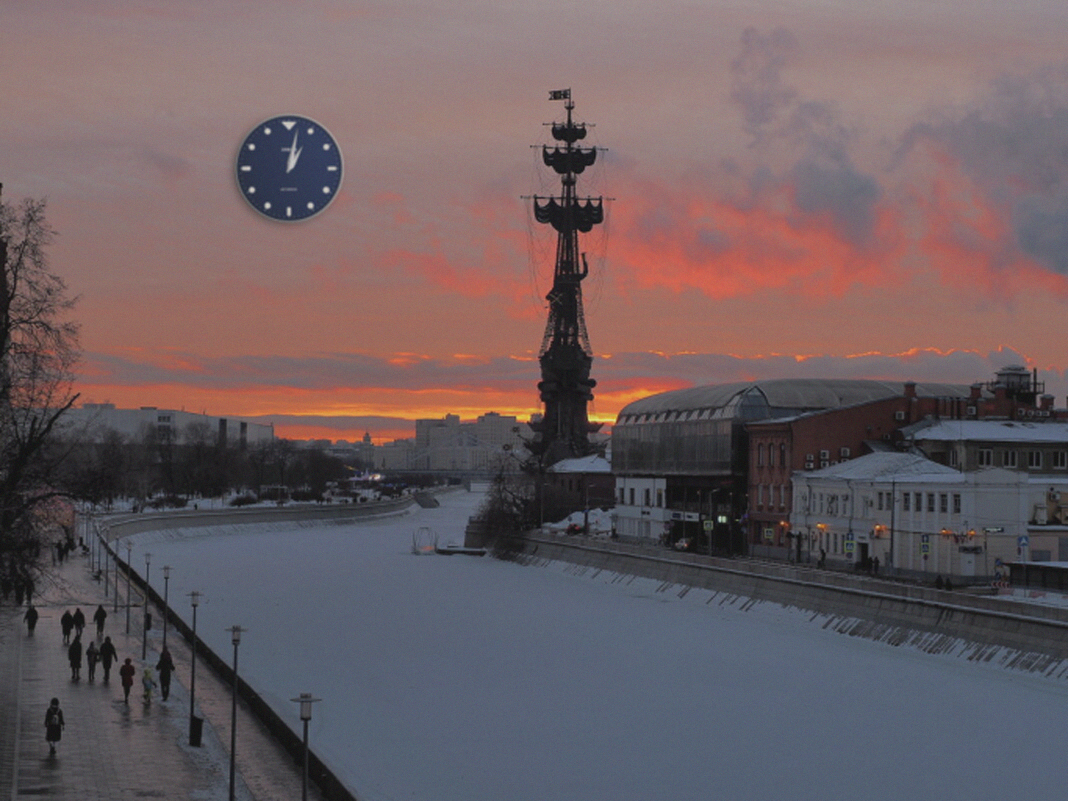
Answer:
1,02
